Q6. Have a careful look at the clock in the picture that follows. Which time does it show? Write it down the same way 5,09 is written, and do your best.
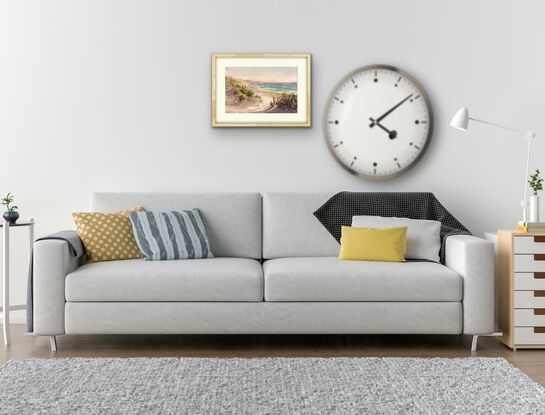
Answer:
4,09
